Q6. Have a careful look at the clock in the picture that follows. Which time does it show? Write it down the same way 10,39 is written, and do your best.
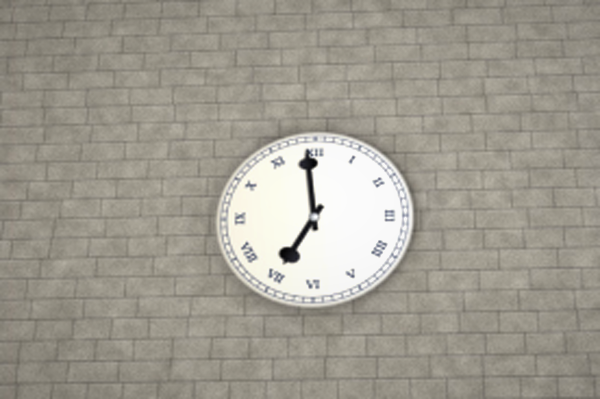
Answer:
6,59
